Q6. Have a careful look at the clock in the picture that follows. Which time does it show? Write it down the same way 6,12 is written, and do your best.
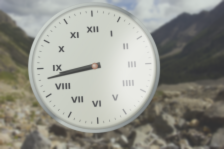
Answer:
8,43
